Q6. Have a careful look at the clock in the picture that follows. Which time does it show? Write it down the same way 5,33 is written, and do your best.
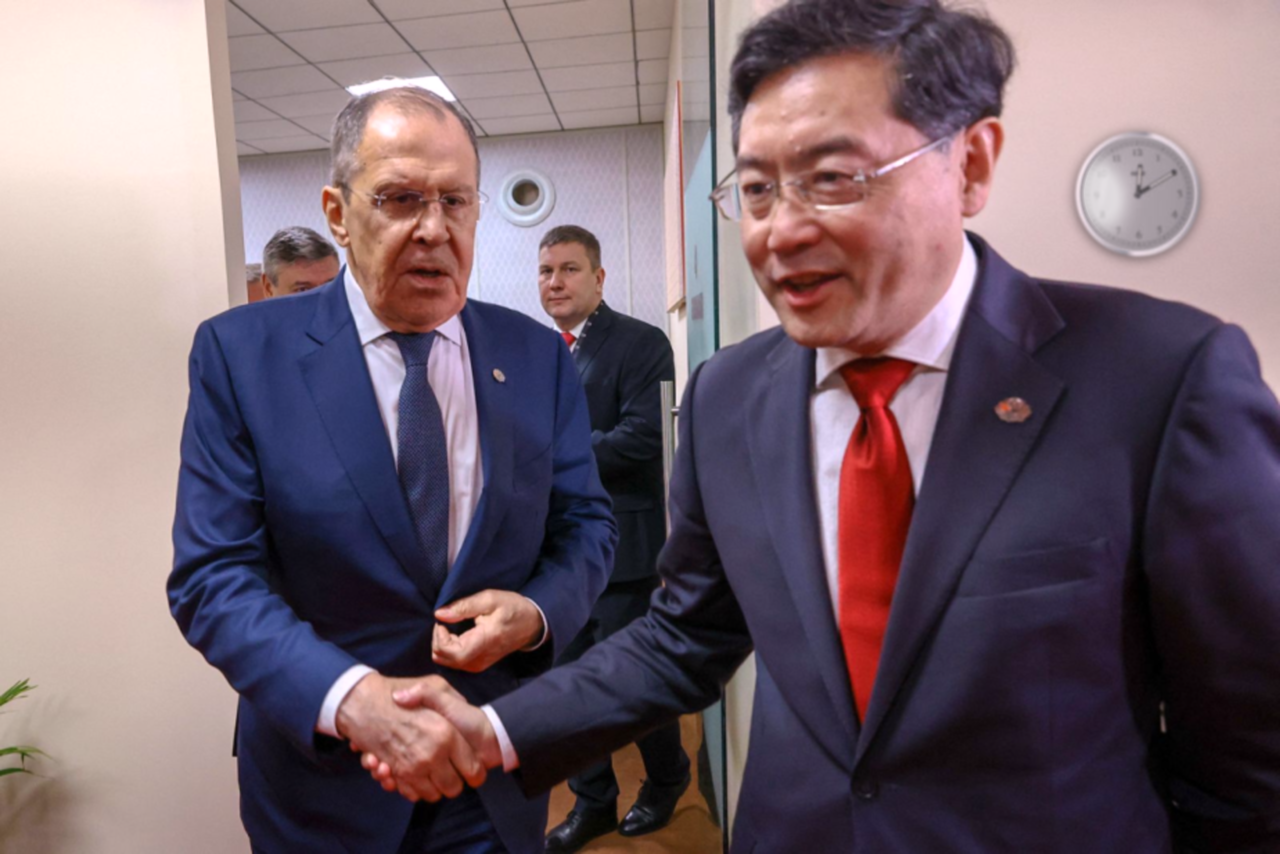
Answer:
12,10
